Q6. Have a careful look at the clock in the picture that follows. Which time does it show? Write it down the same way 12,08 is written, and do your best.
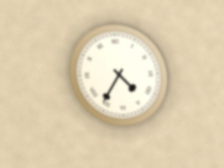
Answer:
4,36
